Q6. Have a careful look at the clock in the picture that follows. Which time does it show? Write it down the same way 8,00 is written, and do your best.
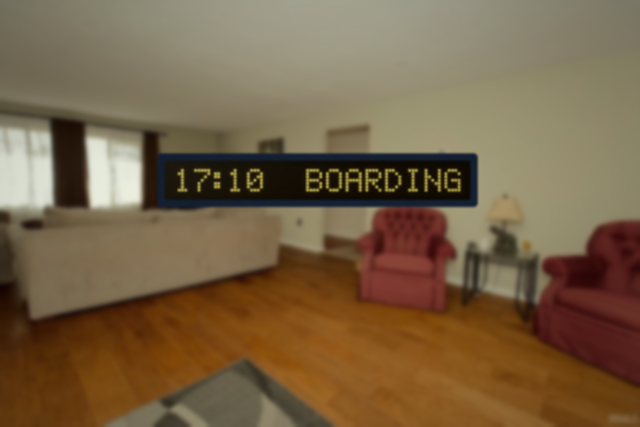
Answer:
17,10
